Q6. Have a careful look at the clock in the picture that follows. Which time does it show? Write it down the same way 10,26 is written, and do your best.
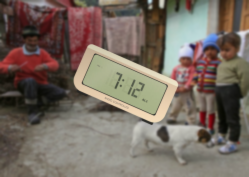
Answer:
7,12
